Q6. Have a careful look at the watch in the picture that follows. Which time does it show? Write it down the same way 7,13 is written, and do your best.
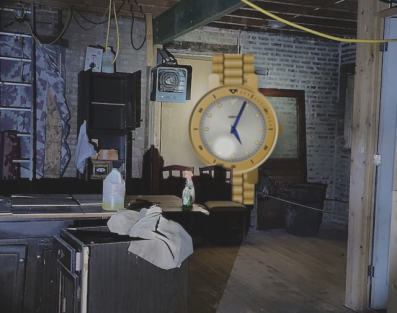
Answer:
5,04
